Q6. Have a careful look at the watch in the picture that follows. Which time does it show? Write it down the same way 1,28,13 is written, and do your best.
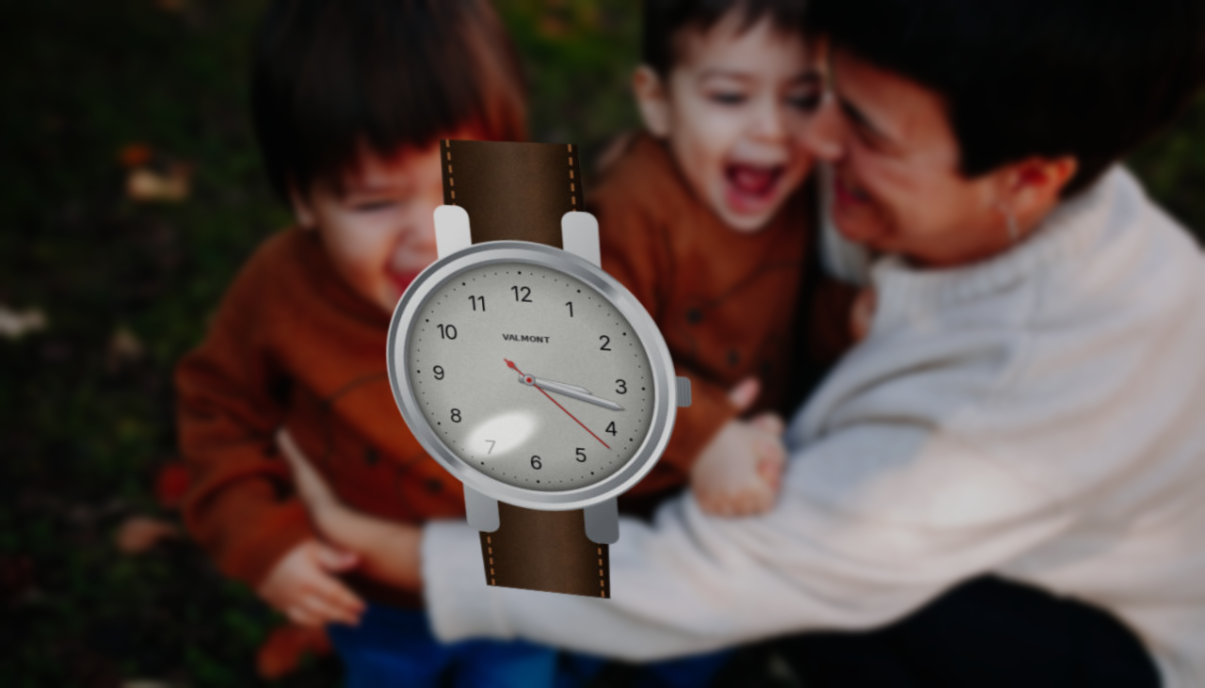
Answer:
3,17,22
